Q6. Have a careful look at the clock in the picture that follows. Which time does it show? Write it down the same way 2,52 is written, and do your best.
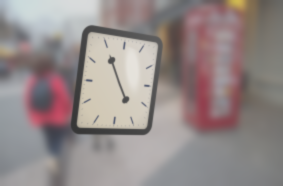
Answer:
4,55
